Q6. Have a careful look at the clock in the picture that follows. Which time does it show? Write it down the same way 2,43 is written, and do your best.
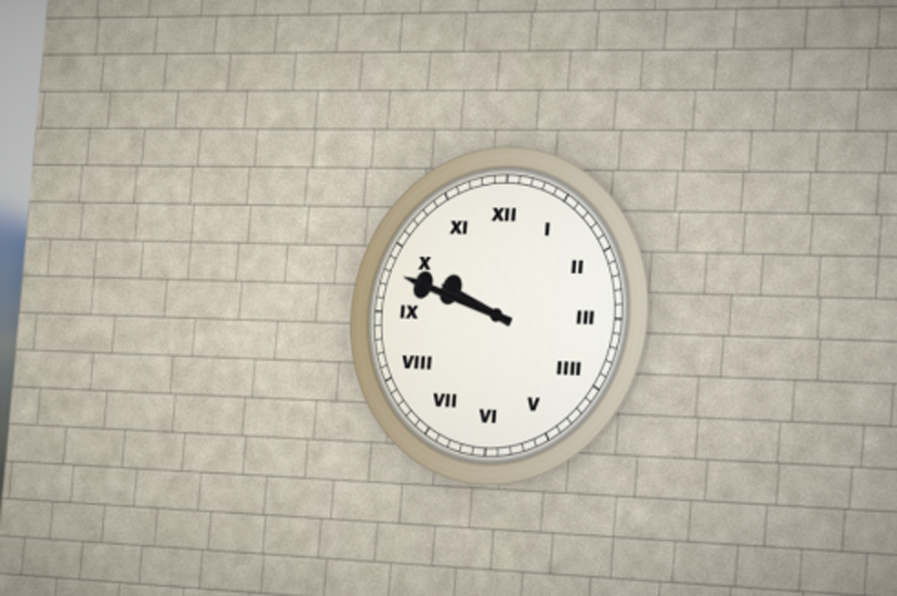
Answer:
9,48
